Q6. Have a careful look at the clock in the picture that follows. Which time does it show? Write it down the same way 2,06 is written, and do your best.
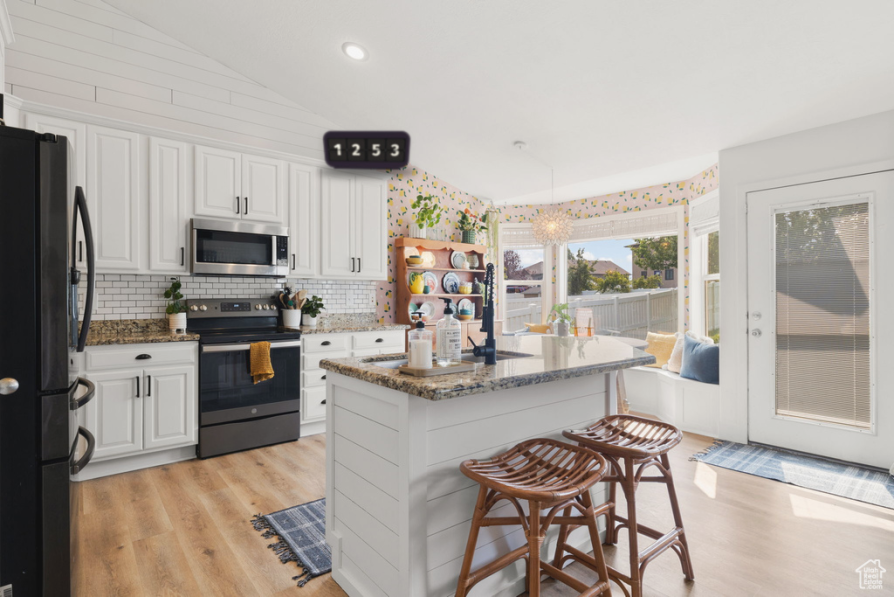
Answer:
12,53
